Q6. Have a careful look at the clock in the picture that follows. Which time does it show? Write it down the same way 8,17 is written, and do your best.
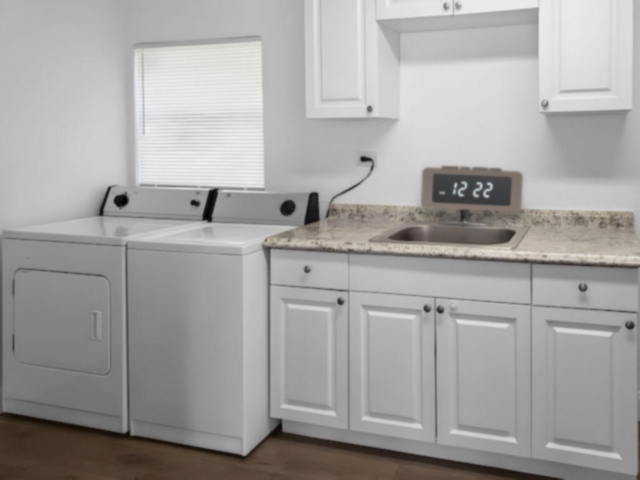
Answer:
12,22
